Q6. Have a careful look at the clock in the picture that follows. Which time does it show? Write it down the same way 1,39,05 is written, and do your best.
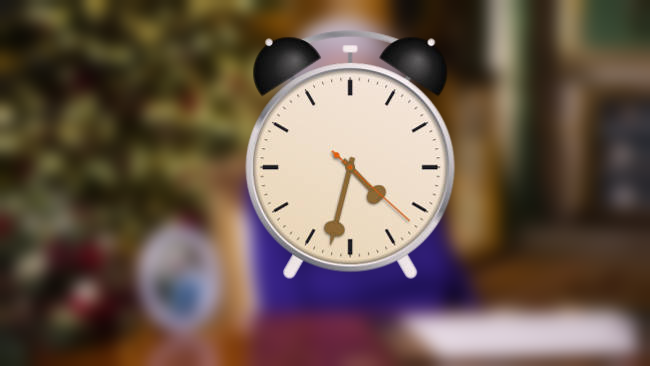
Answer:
4,32,22
